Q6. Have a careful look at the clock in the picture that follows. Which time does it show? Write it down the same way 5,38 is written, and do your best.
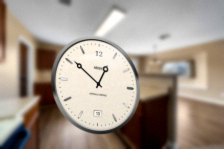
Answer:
12,51
